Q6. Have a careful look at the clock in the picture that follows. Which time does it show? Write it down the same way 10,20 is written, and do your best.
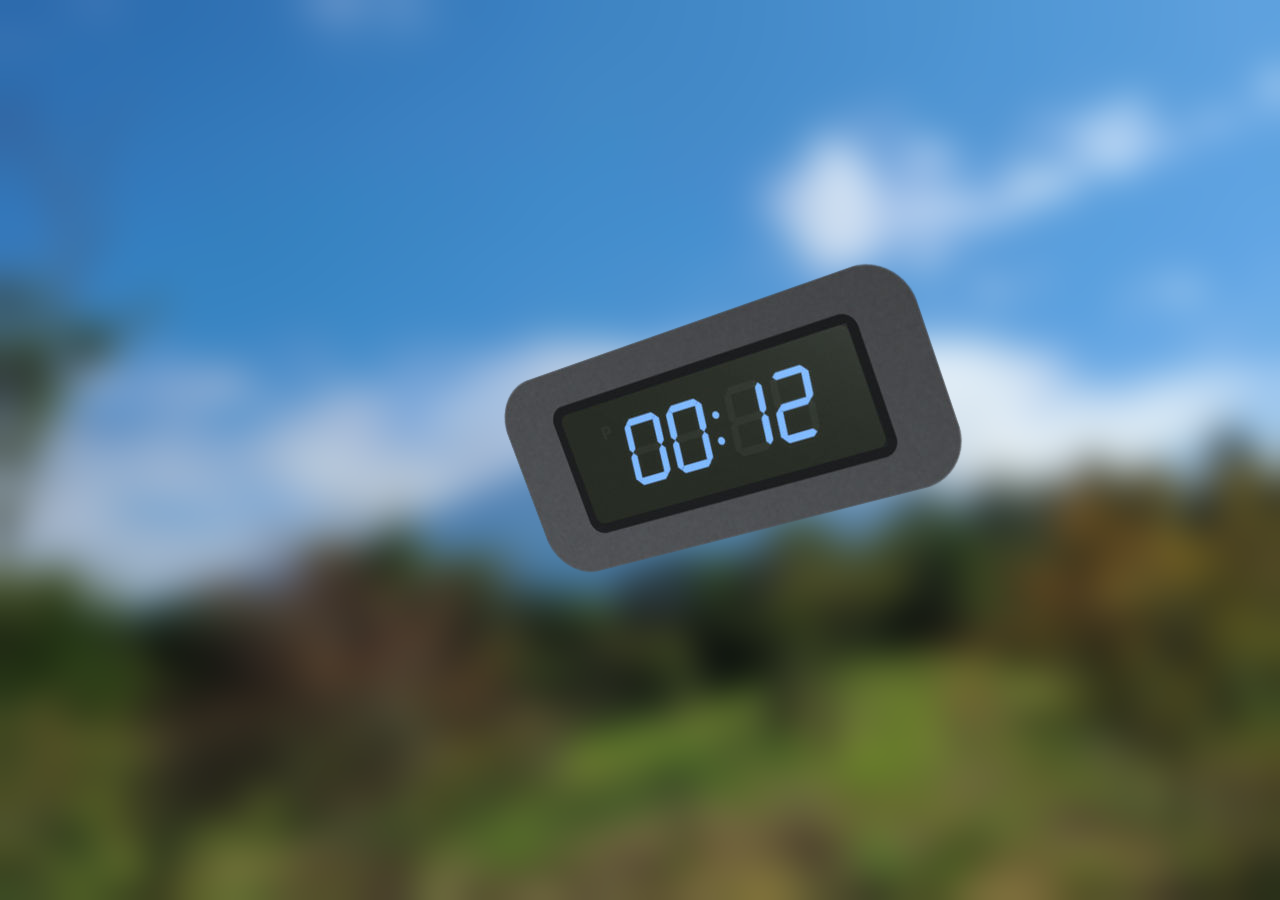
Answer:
0,12
